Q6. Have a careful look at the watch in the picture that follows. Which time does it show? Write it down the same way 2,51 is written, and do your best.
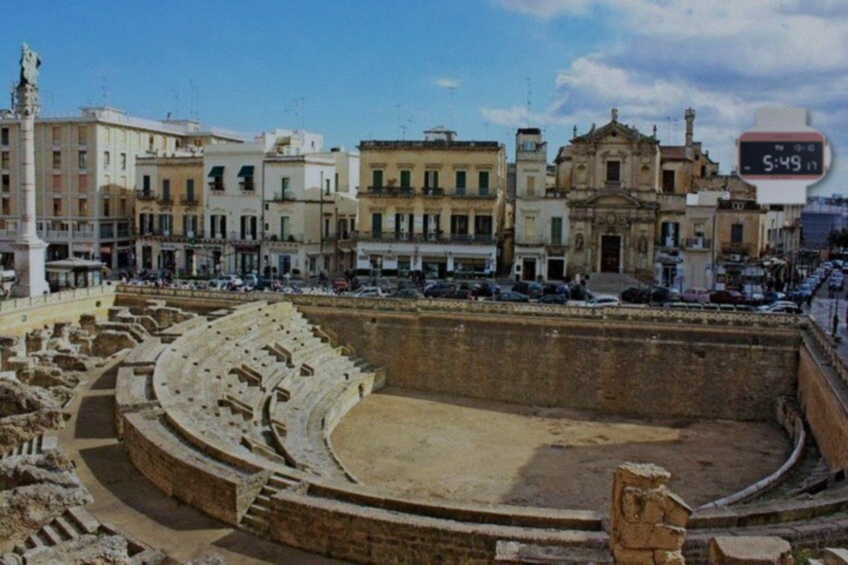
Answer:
5,49
